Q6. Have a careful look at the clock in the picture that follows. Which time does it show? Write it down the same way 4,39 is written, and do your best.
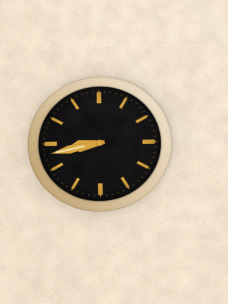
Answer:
8,43
